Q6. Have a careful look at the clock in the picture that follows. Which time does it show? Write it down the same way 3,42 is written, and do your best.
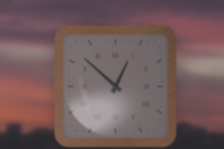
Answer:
12,52
